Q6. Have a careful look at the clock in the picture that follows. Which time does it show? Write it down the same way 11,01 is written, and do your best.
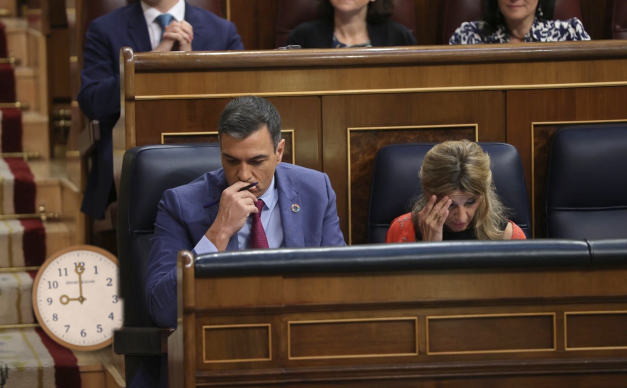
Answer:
9,00
